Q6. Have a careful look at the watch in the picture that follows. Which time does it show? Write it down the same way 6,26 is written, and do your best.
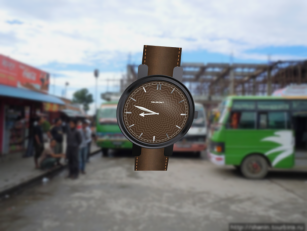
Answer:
8,48
